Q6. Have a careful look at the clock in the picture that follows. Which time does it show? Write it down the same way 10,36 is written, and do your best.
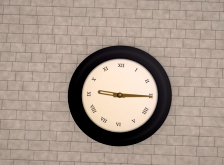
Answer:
9,15
